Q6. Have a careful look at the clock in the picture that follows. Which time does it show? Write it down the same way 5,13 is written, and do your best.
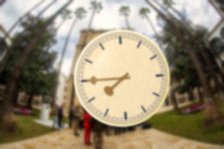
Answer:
7,45
